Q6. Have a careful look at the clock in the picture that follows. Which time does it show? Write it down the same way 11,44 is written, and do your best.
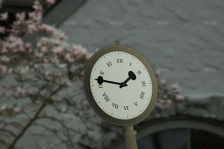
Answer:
1,47
